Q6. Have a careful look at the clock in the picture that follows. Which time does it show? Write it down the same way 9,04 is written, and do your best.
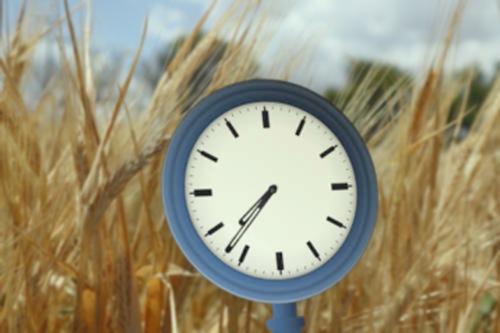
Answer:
7,37
